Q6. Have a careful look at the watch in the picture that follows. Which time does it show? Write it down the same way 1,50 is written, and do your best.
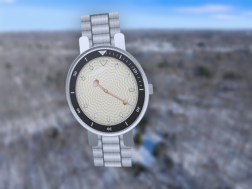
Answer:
10,20
